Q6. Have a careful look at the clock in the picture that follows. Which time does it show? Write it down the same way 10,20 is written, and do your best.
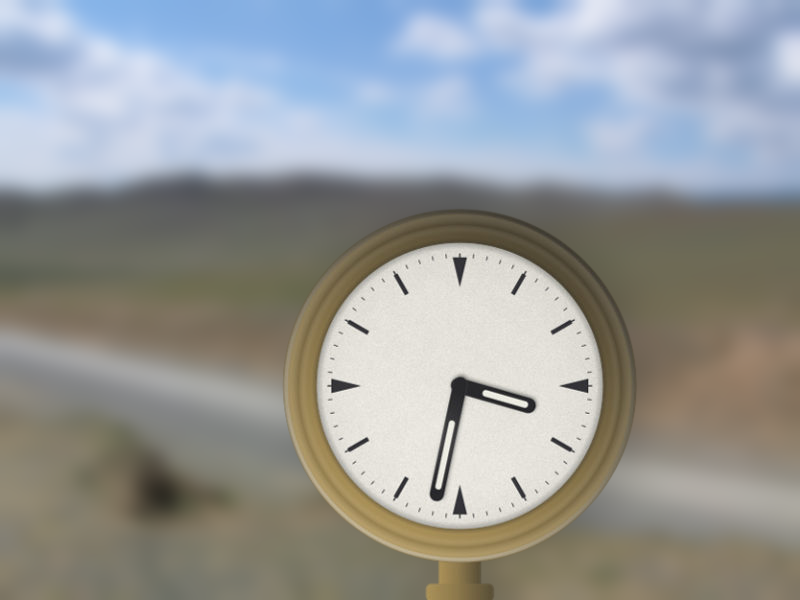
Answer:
3,32
